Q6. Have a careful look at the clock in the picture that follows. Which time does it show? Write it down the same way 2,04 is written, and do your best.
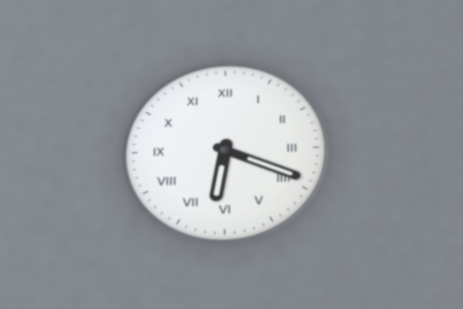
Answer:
6,19
